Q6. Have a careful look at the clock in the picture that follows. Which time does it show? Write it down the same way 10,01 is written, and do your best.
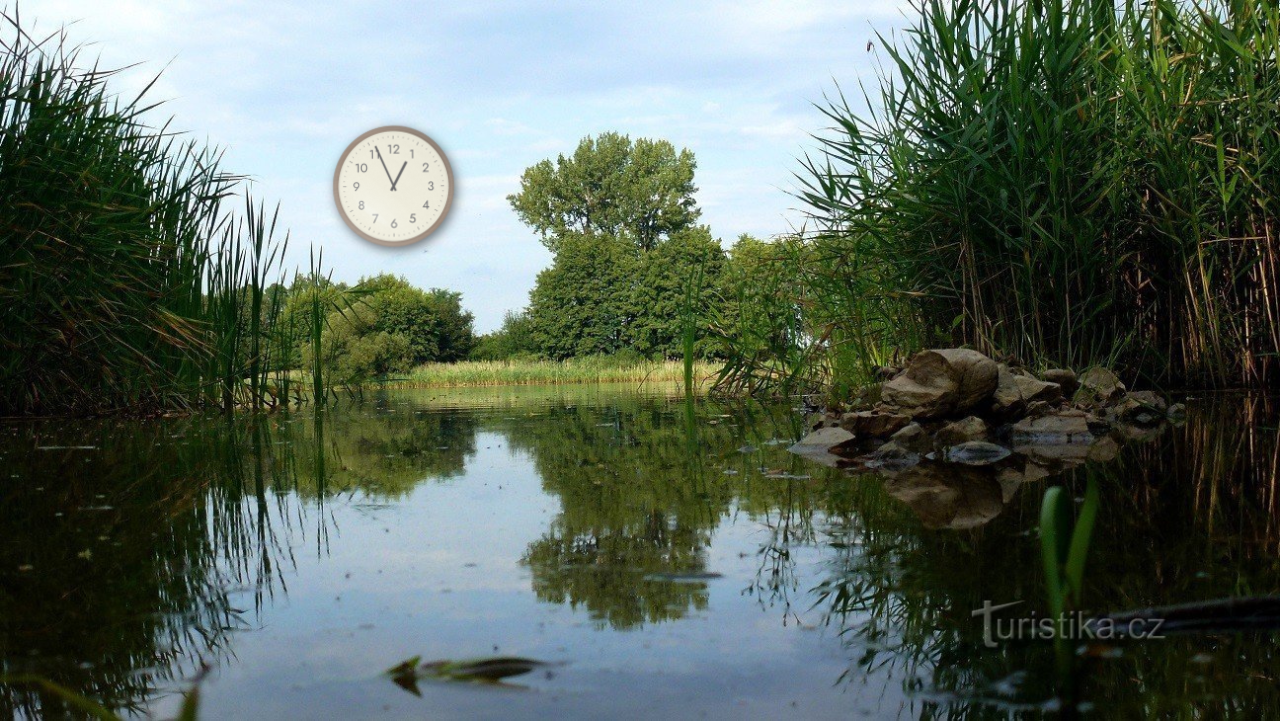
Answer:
12,56
